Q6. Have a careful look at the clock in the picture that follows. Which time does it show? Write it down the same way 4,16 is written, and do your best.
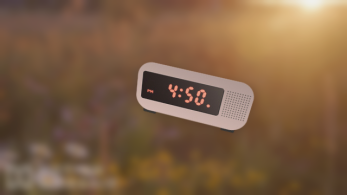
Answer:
4,50
